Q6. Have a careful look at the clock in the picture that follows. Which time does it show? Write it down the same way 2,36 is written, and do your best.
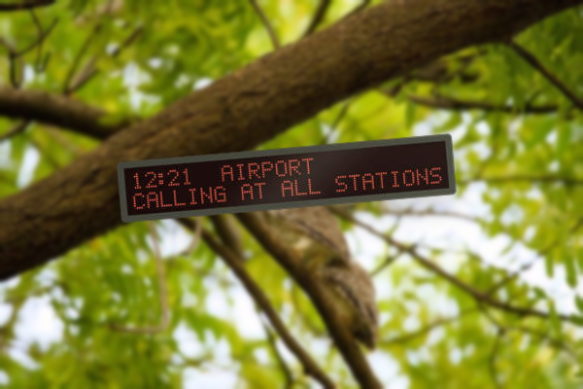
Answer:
12,21
